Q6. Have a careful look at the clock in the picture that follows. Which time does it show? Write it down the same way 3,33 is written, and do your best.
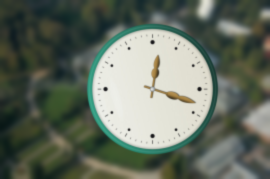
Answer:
12,18
